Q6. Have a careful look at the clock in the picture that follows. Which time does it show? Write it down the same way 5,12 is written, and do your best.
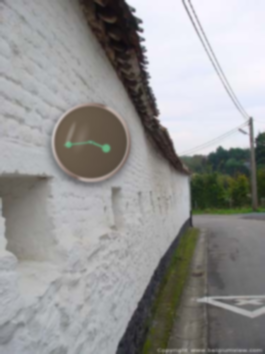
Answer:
3,44
